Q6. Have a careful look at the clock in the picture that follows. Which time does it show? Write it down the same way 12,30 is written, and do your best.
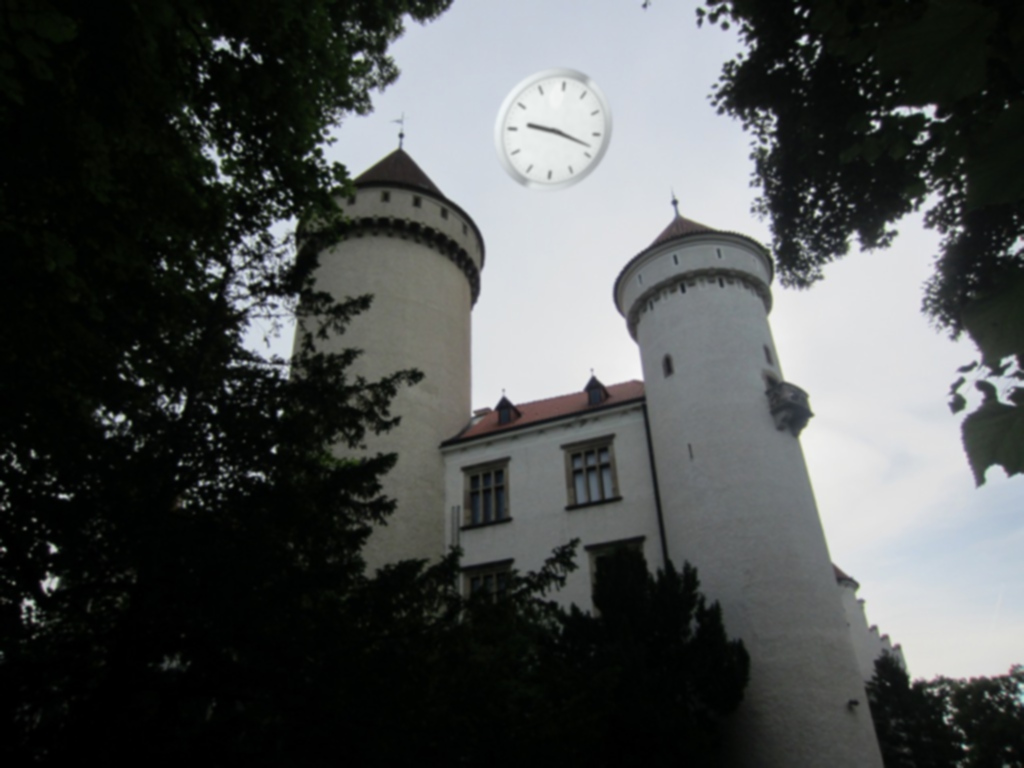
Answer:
9,18
